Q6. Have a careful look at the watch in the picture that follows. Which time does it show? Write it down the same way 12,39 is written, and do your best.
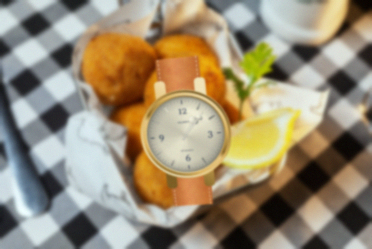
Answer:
1,07
